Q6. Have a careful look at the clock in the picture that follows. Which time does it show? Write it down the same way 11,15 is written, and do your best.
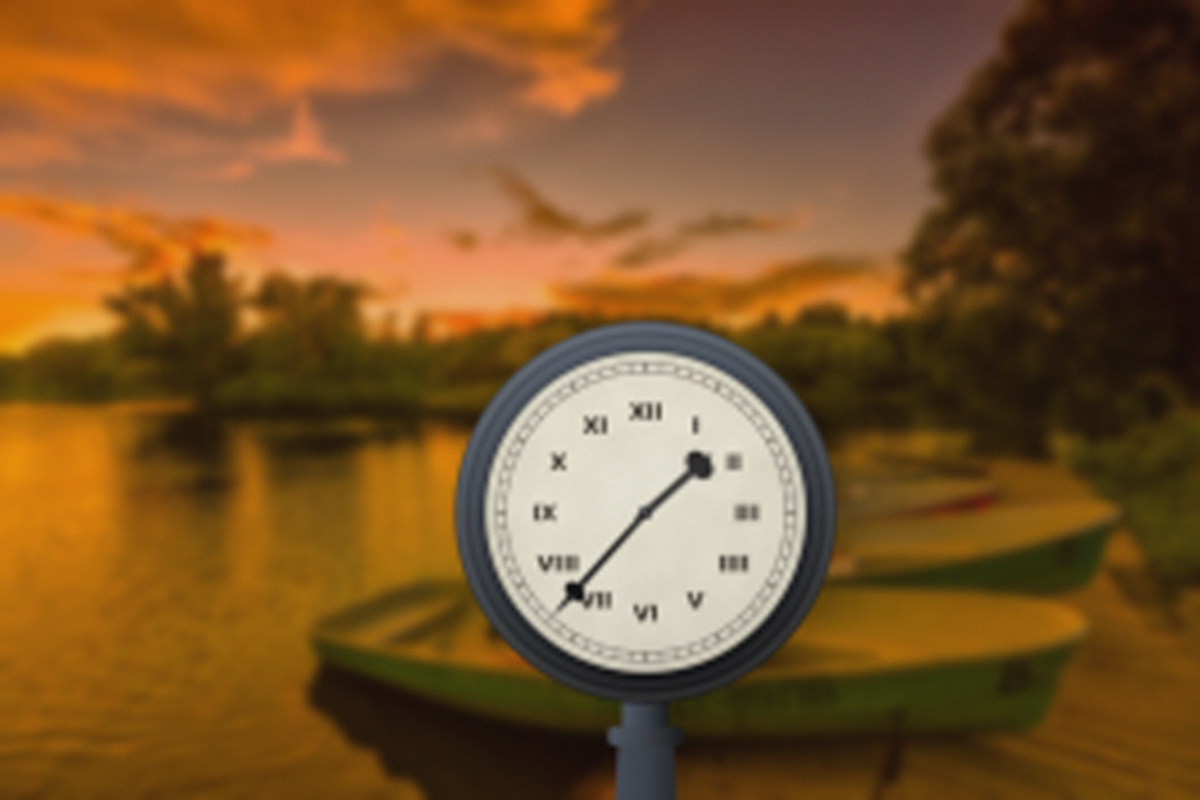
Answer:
1,37
